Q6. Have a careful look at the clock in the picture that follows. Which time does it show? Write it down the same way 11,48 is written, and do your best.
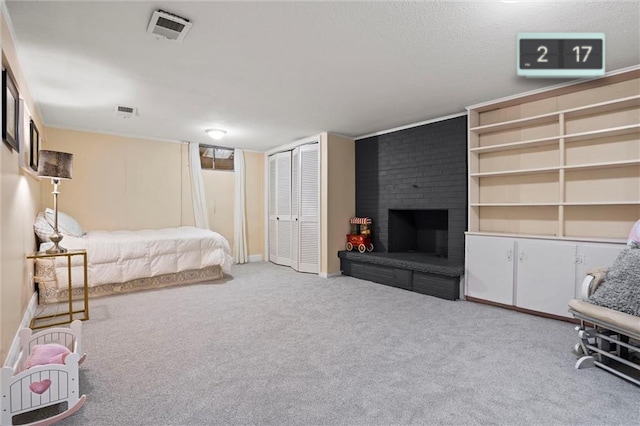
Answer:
2,17
